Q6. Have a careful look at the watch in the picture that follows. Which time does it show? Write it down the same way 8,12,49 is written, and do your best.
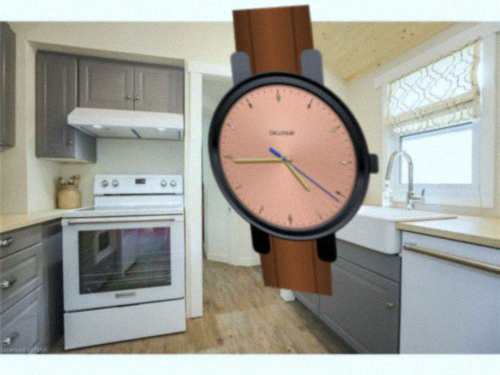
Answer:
4,44,21
